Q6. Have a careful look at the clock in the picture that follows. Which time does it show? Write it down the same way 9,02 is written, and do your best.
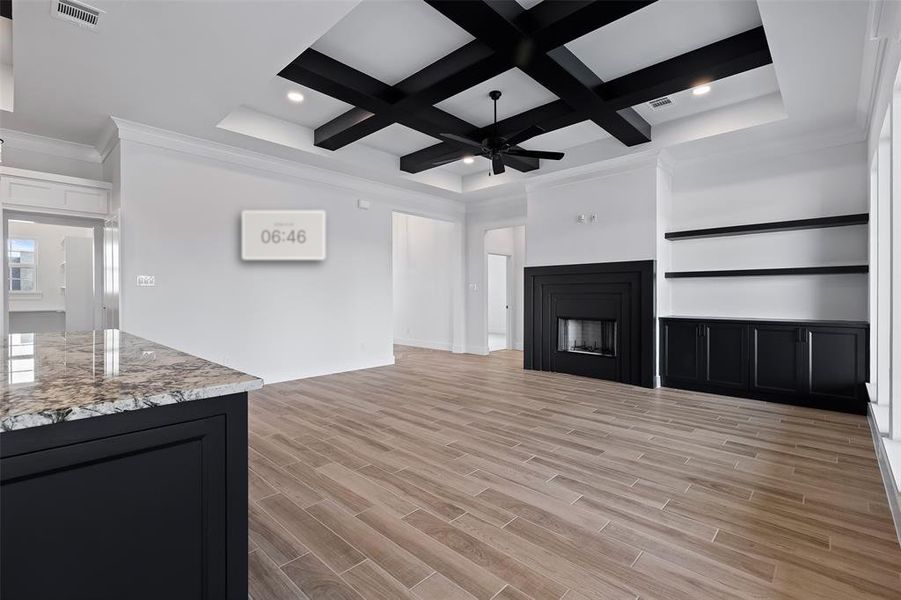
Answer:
6,46
